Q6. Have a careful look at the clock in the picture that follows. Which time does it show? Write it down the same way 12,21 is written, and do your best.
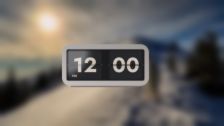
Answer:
12,00
